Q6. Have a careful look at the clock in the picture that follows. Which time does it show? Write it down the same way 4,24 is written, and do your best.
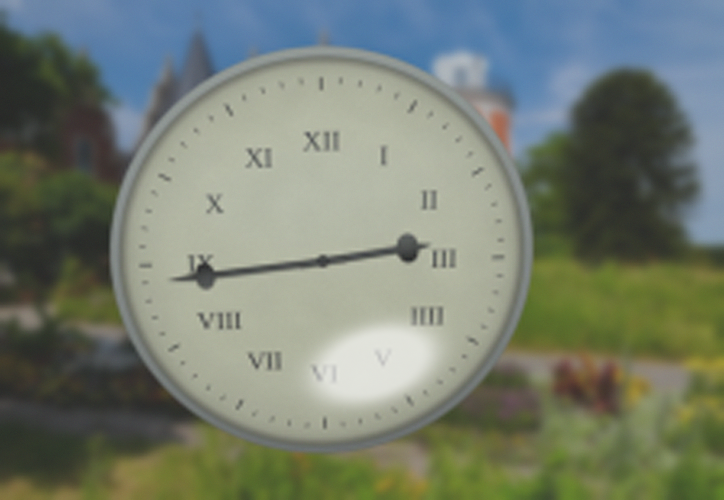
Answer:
2,44
